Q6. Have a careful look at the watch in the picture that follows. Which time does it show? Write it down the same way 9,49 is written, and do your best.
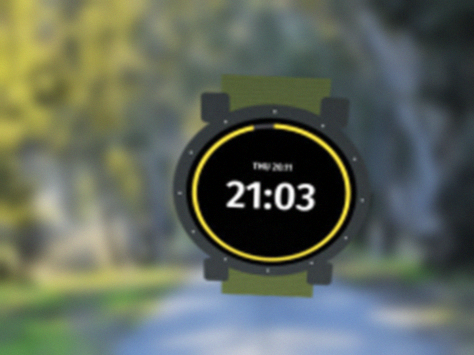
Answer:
21,03
